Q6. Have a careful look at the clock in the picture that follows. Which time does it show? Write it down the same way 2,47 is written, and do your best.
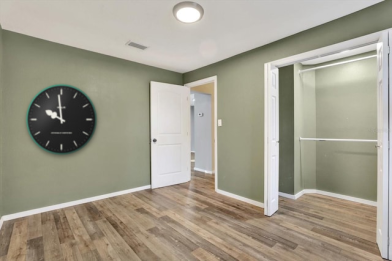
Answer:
9,59
